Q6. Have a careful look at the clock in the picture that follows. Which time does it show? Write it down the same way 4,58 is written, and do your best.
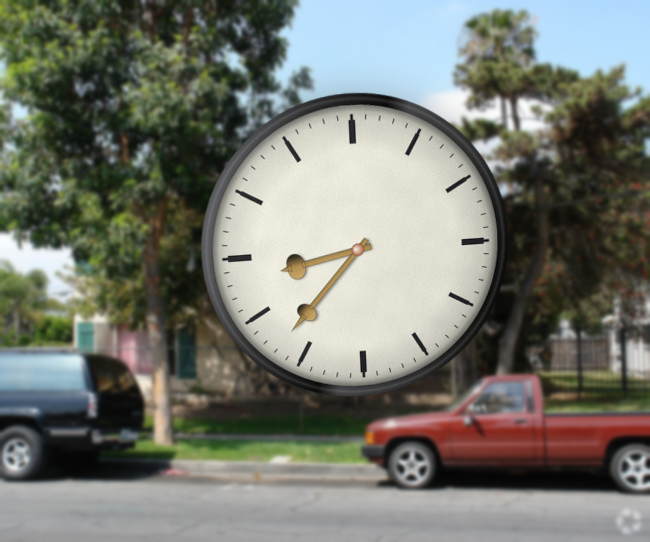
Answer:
8,37
